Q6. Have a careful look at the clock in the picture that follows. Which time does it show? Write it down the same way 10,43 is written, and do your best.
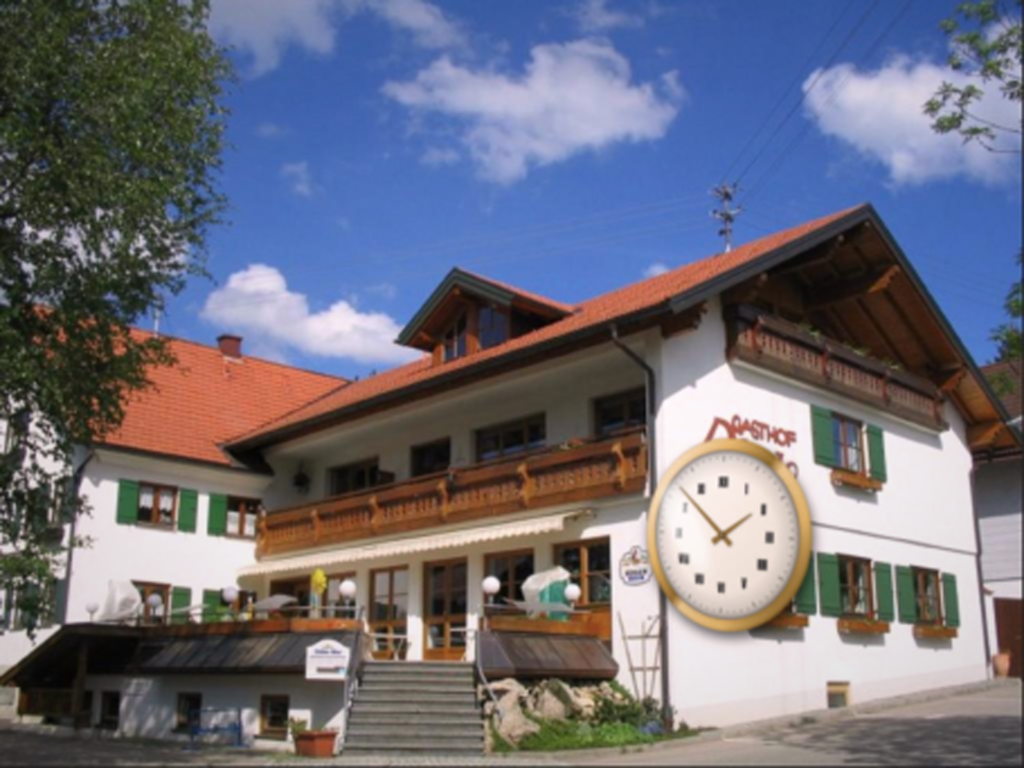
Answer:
1,52
